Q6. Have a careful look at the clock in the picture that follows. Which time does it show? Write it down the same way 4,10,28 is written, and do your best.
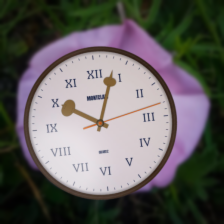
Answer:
10,03,13
